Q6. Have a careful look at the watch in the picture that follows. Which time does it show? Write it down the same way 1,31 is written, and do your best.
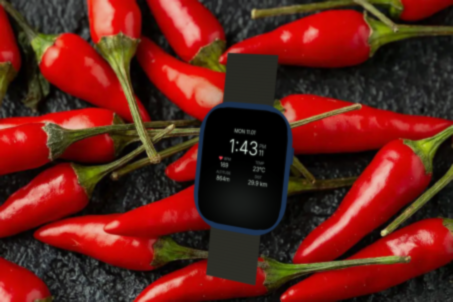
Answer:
1,43
